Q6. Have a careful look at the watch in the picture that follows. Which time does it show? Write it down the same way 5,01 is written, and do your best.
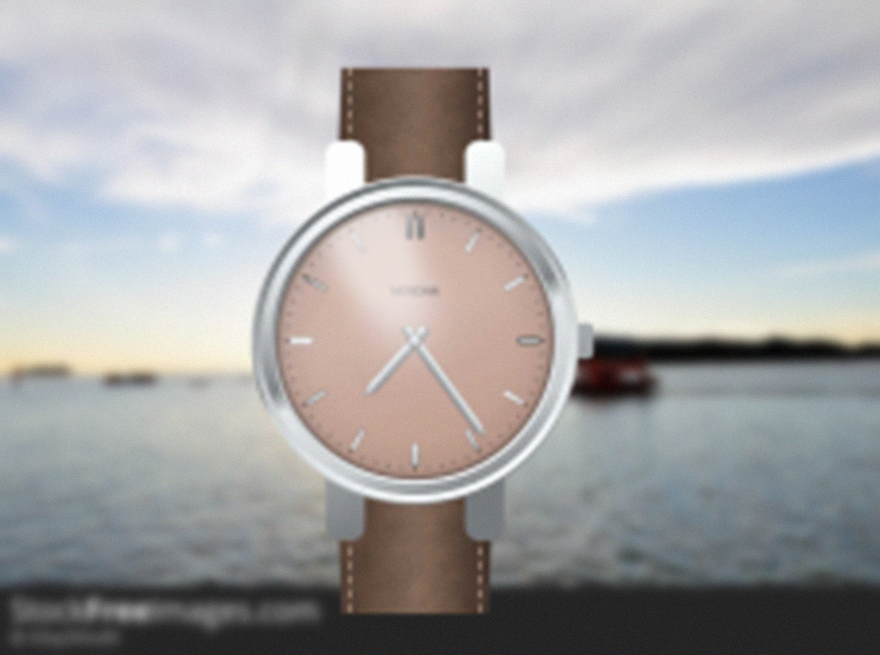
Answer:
7,24
